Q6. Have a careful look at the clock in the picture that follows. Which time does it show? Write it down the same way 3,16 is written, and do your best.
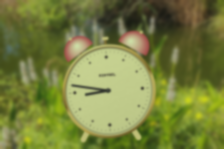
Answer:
8,47
